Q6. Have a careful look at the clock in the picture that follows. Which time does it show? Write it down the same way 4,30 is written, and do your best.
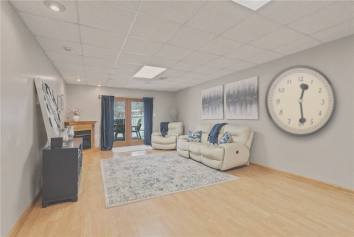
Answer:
12,29
